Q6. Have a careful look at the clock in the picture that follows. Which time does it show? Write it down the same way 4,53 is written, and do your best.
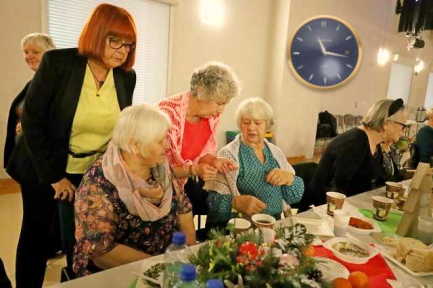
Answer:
11,17
